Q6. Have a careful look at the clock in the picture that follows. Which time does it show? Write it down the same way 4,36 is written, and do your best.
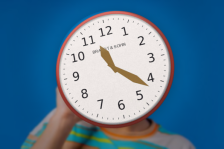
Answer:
11,22
